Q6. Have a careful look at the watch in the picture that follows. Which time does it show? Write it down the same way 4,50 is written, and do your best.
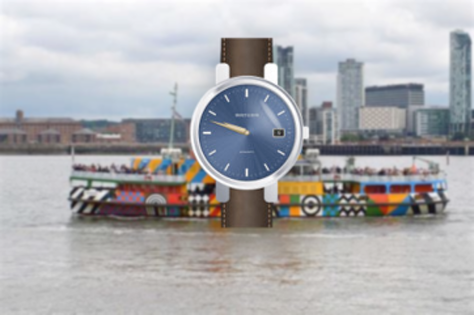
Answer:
9,48
